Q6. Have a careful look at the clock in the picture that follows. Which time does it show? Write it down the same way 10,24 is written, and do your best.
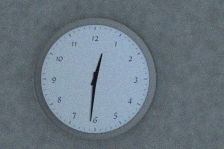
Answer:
12,31
